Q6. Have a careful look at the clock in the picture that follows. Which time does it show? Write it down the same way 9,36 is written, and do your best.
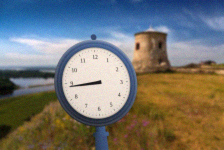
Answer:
8,44
